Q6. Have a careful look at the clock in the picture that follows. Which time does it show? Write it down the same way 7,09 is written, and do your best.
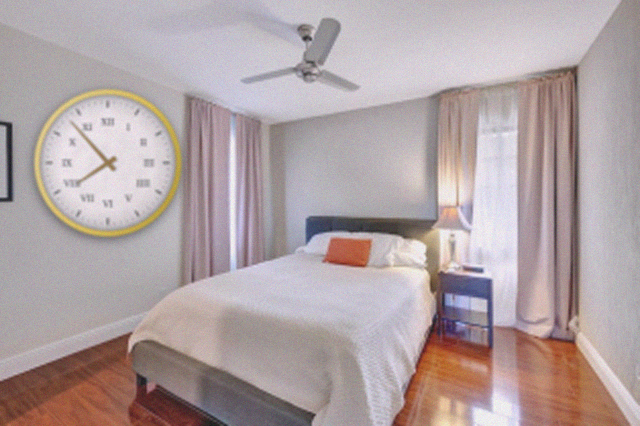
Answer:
7,53
